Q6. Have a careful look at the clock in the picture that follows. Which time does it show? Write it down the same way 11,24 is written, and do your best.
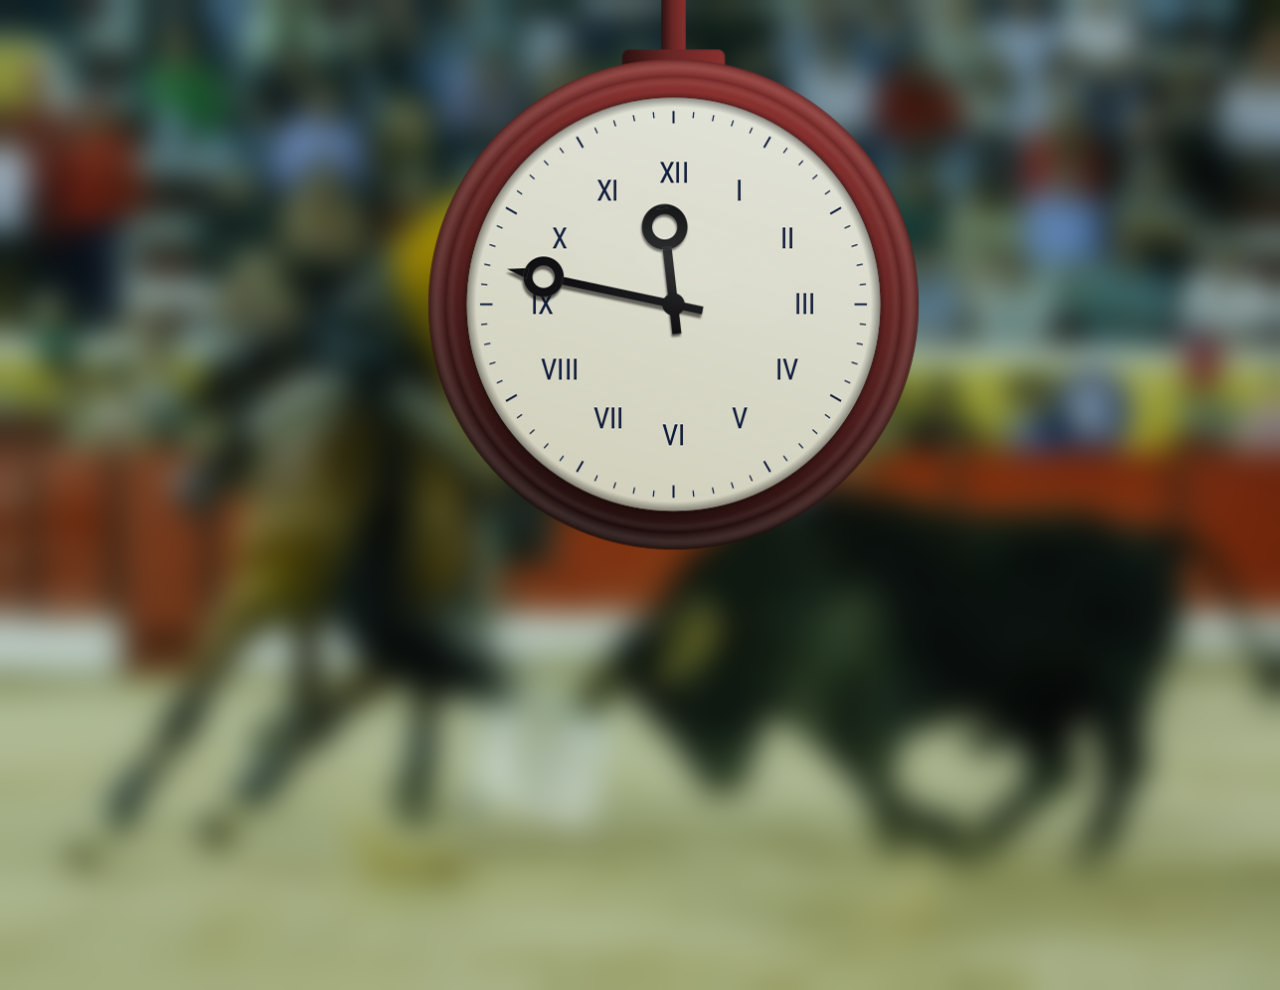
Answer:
11,47
